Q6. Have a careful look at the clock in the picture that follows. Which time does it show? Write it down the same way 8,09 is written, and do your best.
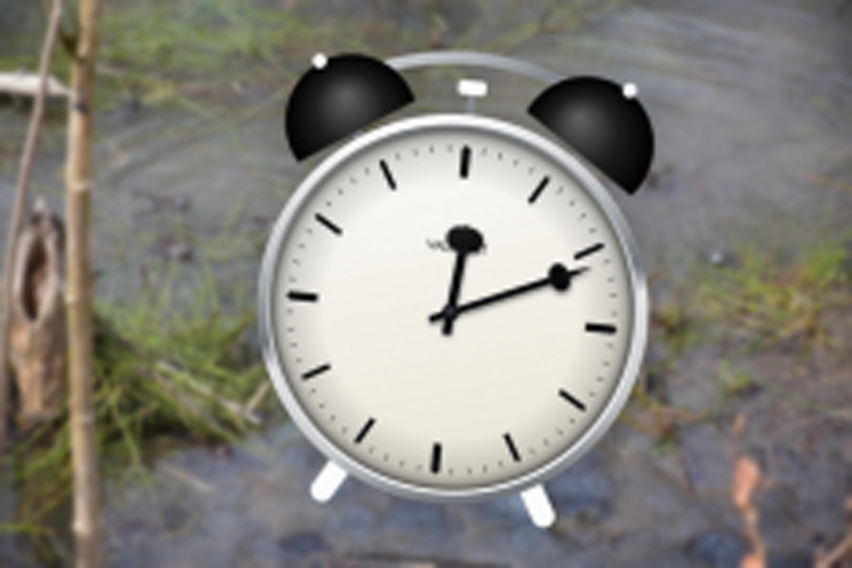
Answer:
12,11
